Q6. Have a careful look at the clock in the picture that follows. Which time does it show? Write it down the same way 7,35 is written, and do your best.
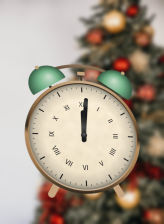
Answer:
12,01
